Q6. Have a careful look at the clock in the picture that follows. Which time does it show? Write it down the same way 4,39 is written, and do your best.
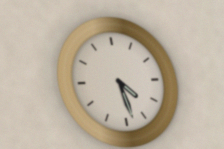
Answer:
4,28
